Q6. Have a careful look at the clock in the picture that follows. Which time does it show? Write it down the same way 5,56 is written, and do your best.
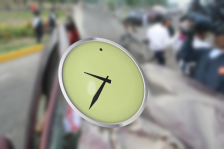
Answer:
9,36
